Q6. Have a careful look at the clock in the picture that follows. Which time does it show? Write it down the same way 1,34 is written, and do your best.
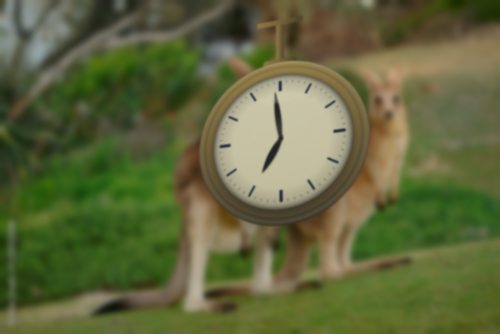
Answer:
6,59
